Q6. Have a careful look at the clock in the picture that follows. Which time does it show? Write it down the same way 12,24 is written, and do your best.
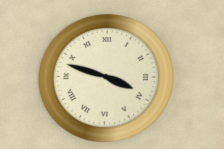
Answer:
3,48
